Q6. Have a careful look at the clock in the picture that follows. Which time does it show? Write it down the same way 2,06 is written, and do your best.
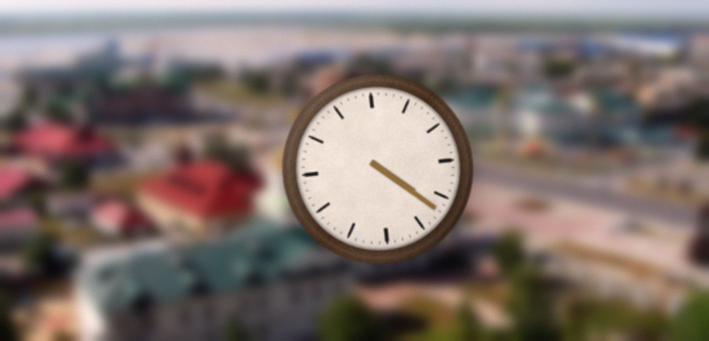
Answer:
4,22
